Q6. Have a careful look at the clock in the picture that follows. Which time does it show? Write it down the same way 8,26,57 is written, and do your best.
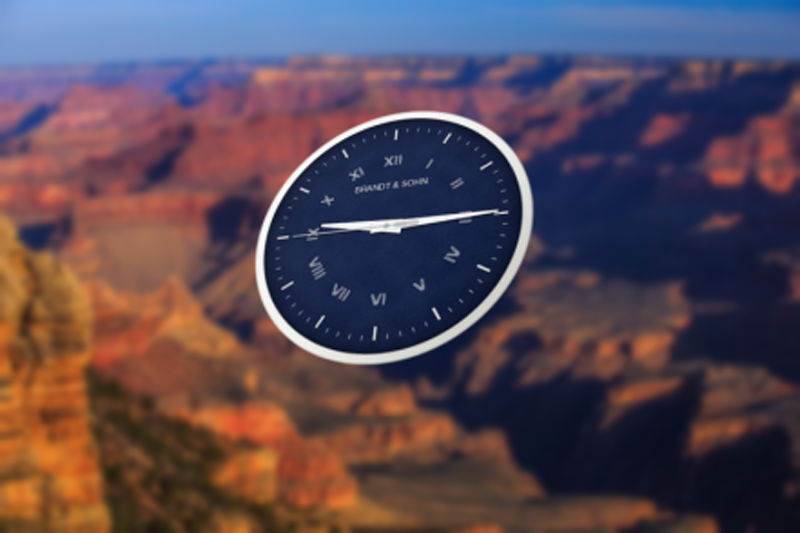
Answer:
9,14,45
